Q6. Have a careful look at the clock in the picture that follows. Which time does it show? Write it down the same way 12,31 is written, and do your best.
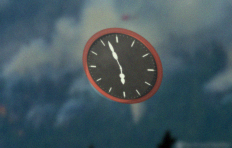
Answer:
5,57
